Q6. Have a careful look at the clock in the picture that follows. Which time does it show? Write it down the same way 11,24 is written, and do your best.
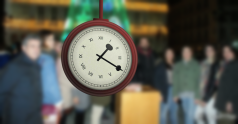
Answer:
1,20
